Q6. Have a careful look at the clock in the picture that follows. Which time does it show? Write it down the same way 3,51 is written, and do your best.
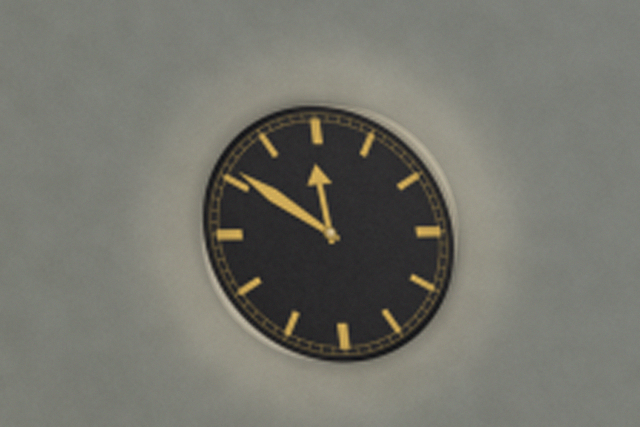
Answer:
11,51
